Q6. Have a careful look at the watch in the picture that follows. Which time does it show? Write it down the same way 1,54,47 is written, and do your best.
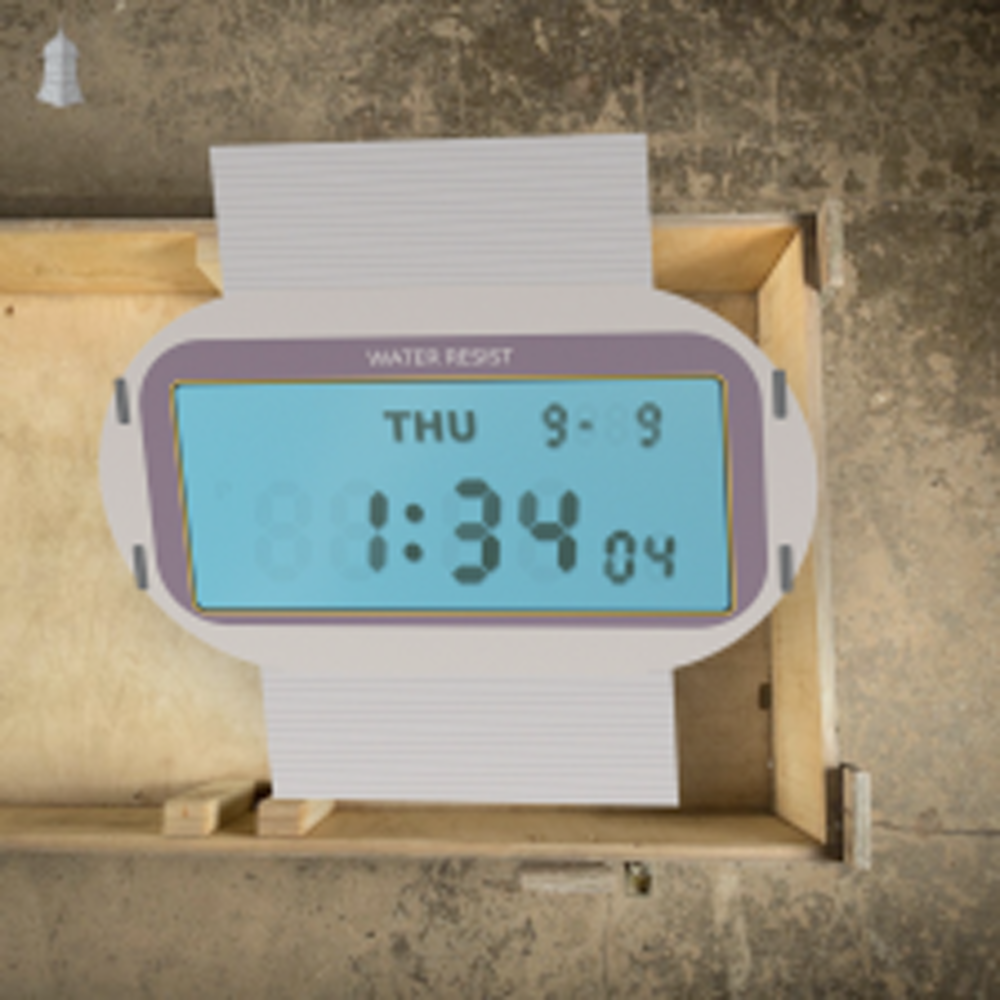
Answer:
1,34,04
